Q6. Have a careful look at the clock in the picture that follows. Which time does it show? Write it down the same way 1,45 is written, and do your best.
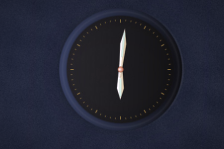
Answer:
6,01
